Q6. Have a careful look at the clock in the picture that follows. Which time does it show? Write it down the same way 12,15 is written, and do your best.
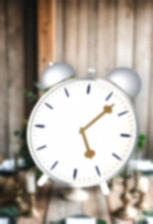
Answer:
5,07
